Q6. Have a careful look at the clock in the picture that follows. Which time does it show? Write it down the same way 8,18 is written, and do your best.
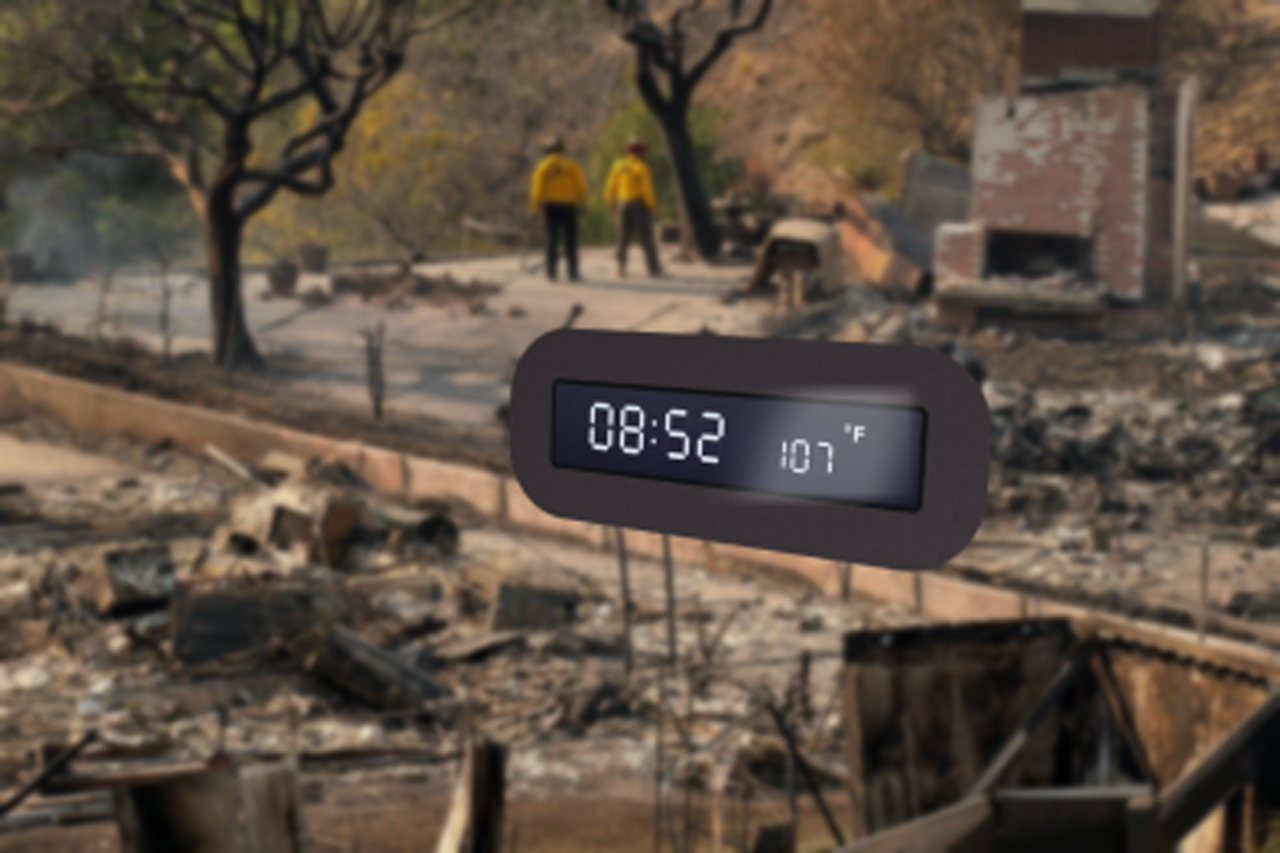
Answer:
8,52
